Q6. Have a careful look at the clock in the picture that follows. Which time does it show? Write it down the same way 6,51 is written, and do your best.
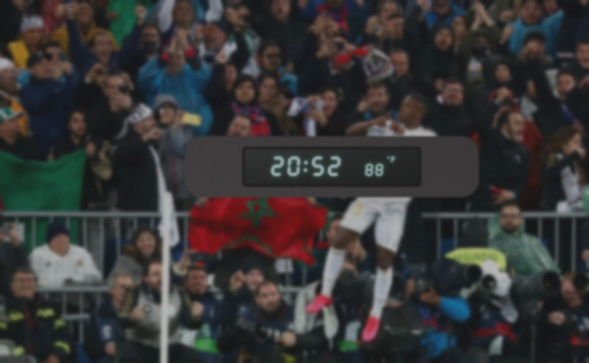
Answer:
20,52
